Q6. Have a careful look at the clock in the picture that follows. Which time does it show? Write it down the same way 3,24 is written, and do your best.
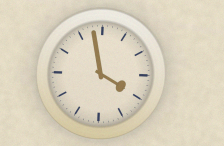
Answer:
3,58
